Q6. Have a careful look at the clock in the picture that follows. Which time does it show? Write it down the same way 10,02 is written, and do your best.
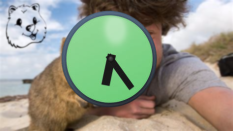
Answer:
6,24
